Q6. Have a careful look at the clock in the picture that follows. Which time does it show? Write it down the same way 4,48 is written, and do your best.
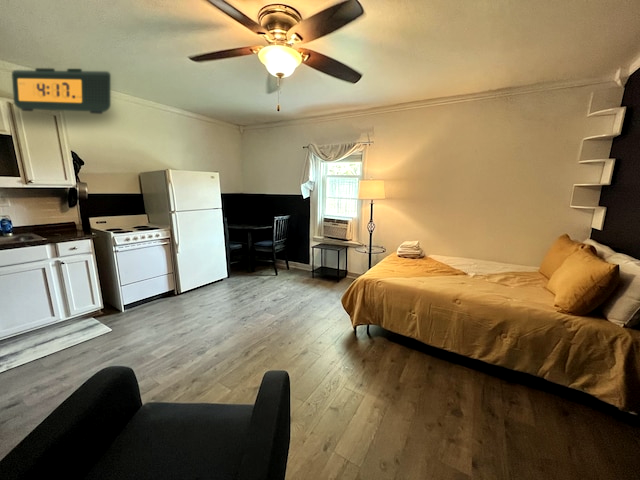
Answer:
4,17
